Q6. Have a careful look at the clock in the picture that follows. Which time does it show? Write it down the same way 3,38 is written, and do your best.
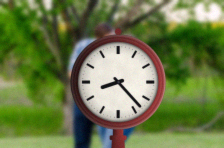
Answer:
8,23
